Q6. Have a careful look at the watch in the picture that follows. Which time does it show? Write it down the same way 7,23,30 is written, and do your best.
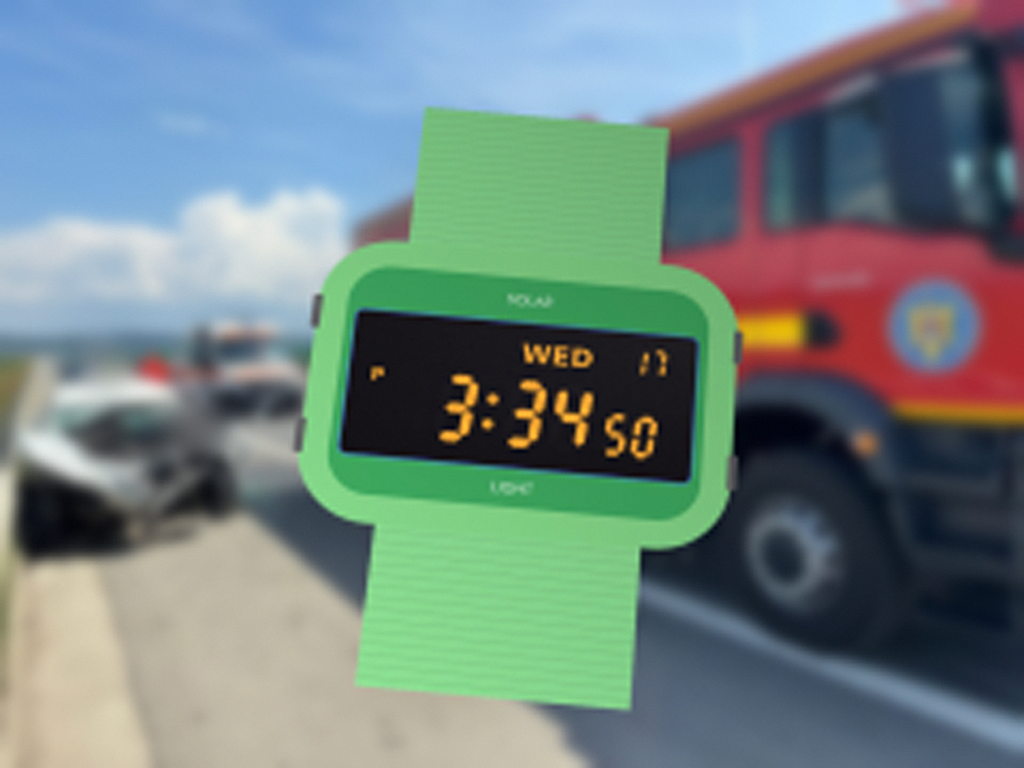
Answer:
3,34,50
